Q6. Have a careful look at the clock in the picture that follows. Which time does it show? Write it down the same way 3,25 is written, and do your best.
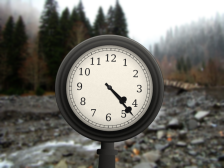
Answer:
4,23
